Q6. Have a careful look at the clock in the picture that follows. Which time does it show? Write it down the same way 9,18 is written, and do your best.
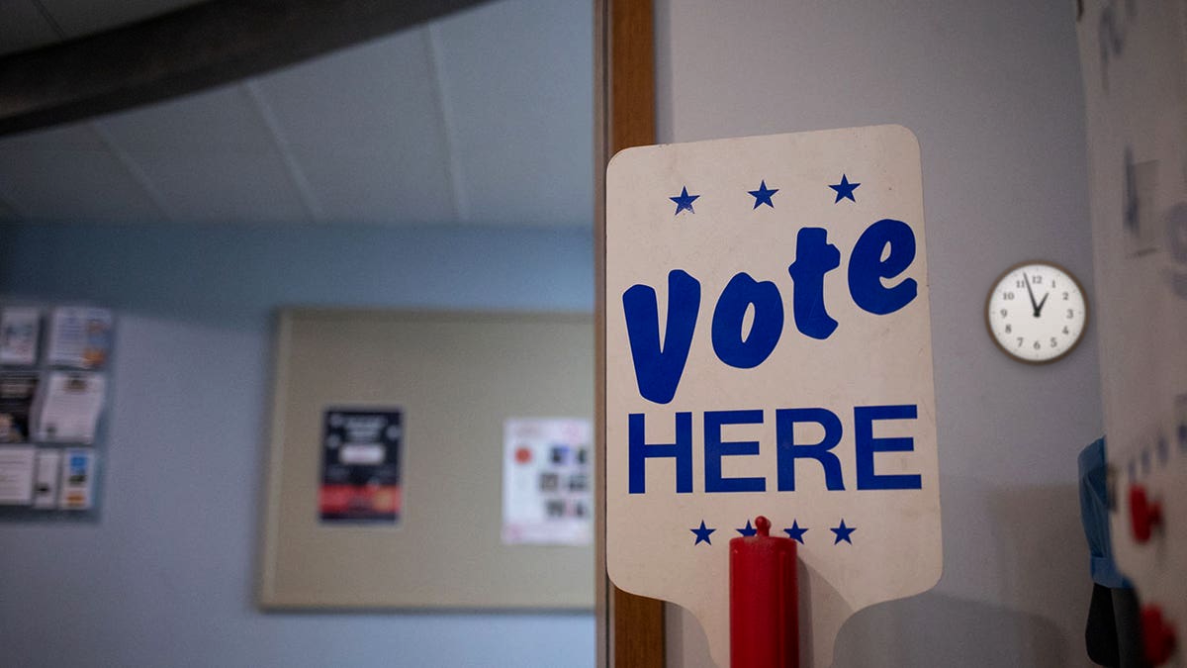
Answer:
12,57
